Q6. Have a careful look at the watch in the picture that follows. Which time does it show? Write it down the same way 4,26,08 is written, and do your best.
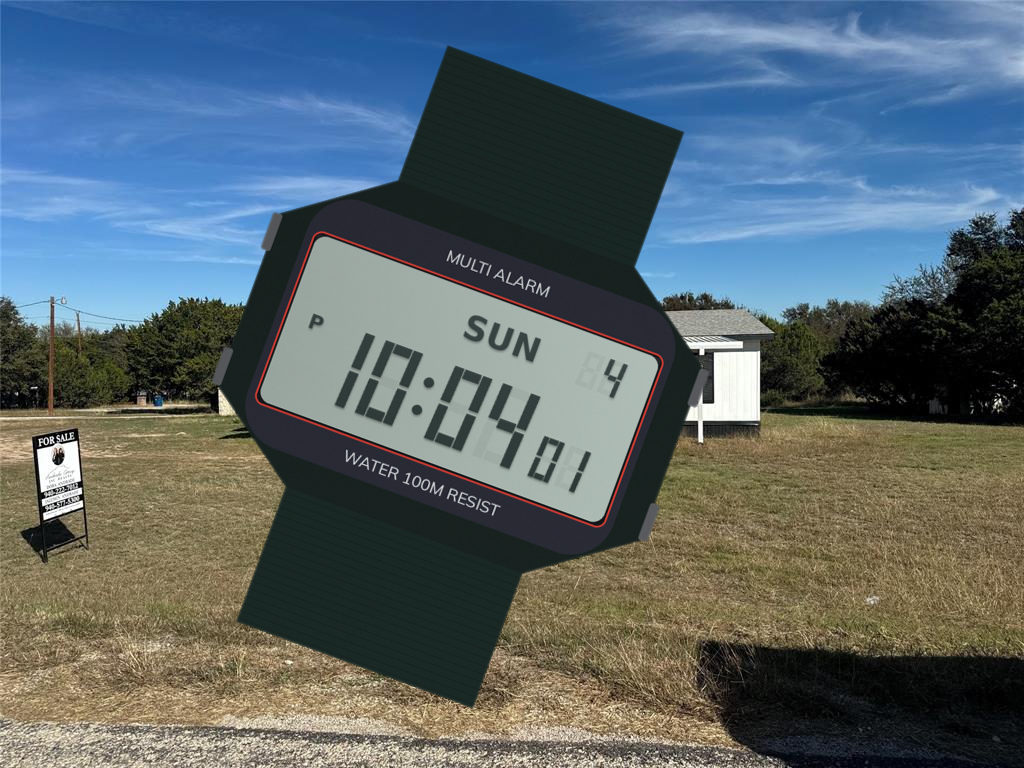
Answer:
10,04,01
